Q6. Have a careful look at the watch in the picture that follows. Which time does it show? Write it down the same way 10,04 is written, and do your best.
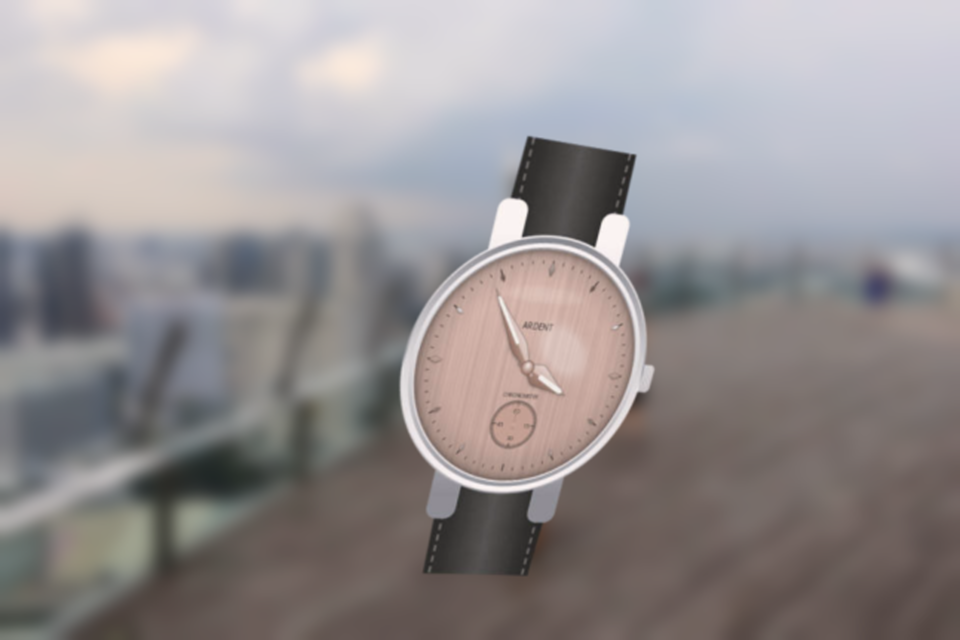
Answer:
3,54
